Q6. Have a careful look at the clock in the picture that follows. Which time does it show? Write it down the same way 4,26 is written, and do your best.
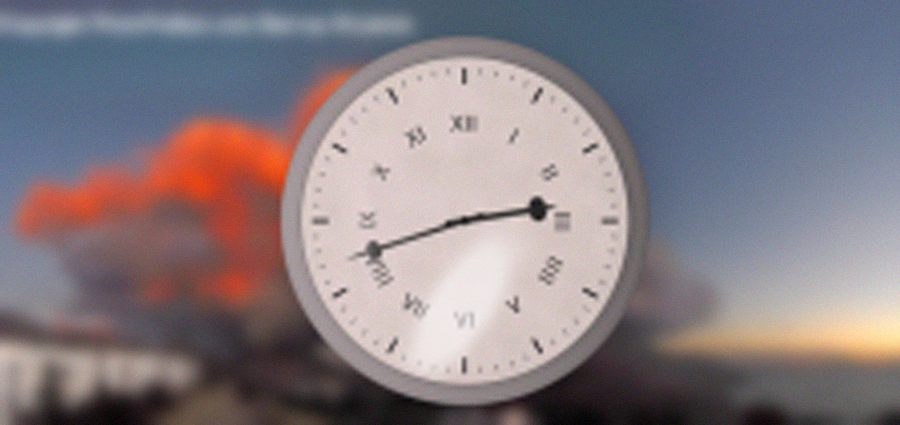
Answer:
2,42
